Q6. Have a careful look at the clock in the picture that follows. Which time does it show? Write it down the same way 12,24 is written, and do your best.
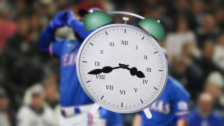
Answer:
3,42
